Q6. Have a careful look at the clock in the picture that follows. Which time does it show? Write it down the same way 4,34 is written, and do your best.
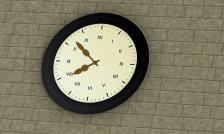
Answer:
7,52
